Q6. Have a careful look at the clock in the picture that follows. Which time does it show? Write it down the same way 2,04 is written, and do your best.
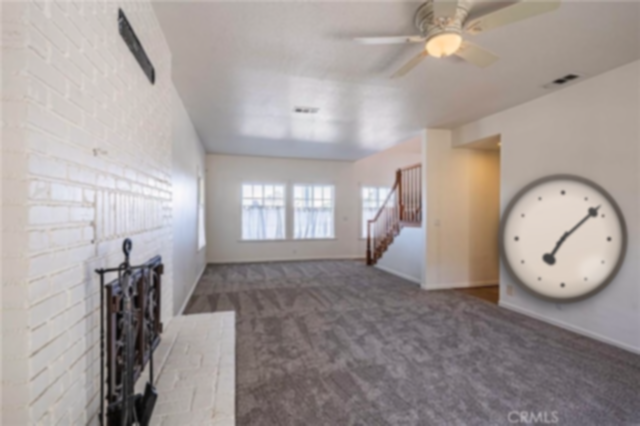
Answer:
7,08
